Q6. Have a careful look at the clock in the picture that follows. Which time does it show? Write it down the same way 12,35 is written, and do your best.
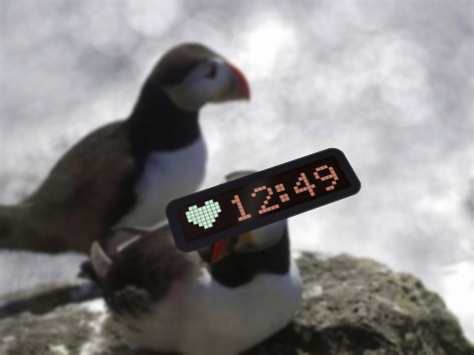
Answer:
12,49
